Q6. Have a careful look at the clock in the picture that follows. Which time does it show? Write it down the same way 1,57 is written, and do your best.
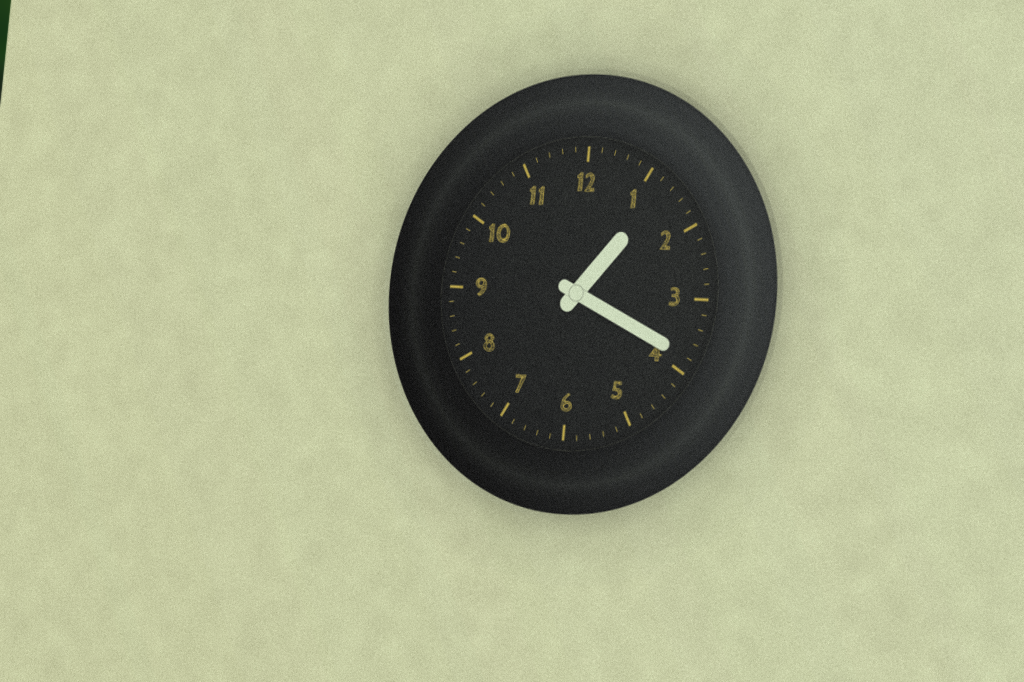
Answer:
1,19
